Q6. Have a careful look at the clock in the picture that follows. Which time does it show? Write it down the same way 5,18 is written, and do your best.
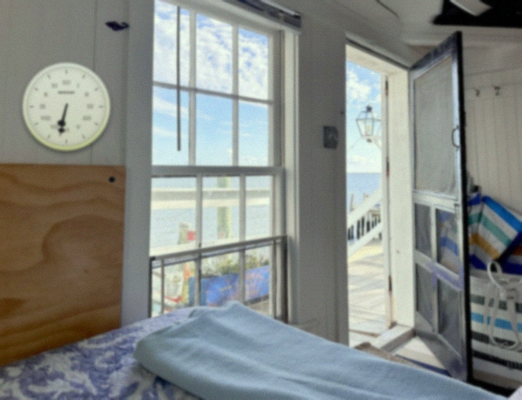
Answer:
6,32
